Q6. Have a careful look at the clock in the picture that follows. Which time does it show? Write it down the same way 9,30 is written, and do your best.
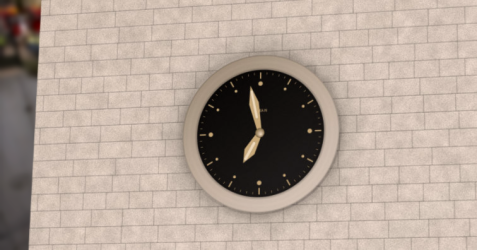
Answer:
6,58
